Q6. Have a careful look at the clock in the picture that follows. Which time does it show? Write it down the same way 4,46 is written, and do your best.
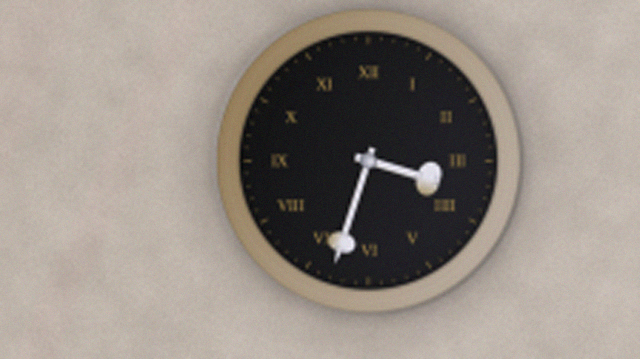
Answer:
3,33
